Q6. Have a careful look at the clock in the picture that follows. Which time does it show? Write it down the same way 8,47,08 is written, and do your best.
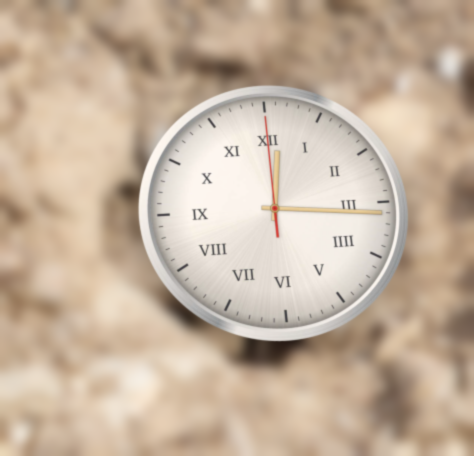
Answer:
12,16,00
